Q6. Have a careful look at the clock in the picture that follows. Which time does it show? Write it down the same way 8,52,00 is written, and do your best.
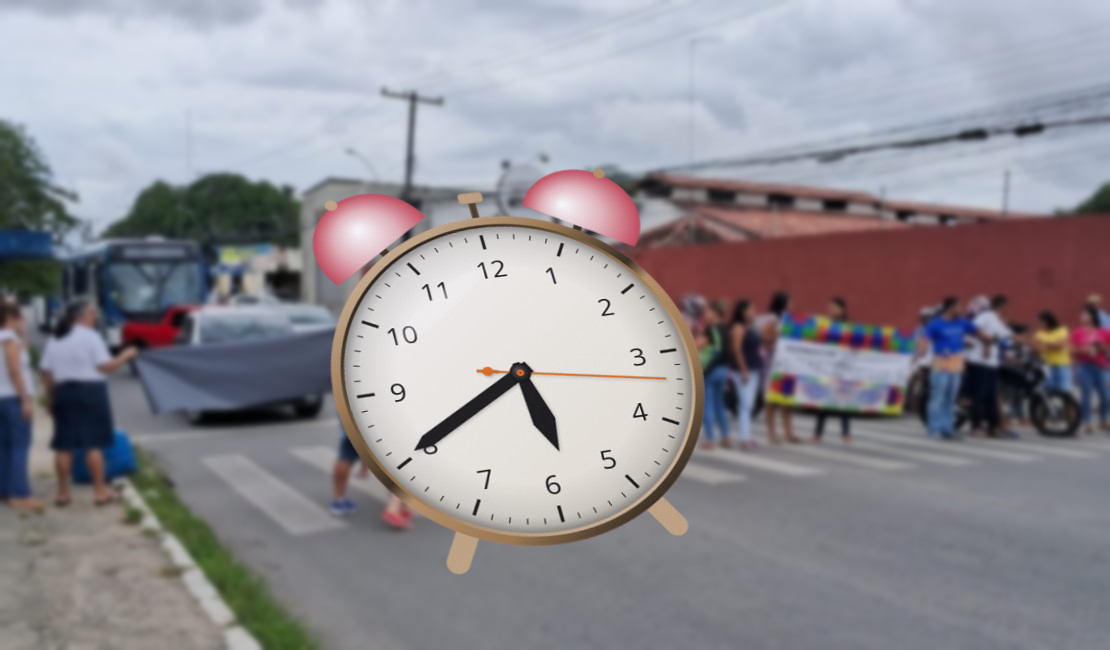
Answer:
5,40,17
